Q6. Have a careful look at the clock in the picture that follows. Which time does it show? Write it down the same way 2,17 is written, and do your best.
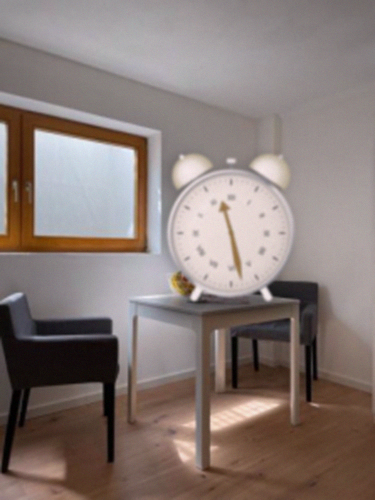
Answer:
11,28
